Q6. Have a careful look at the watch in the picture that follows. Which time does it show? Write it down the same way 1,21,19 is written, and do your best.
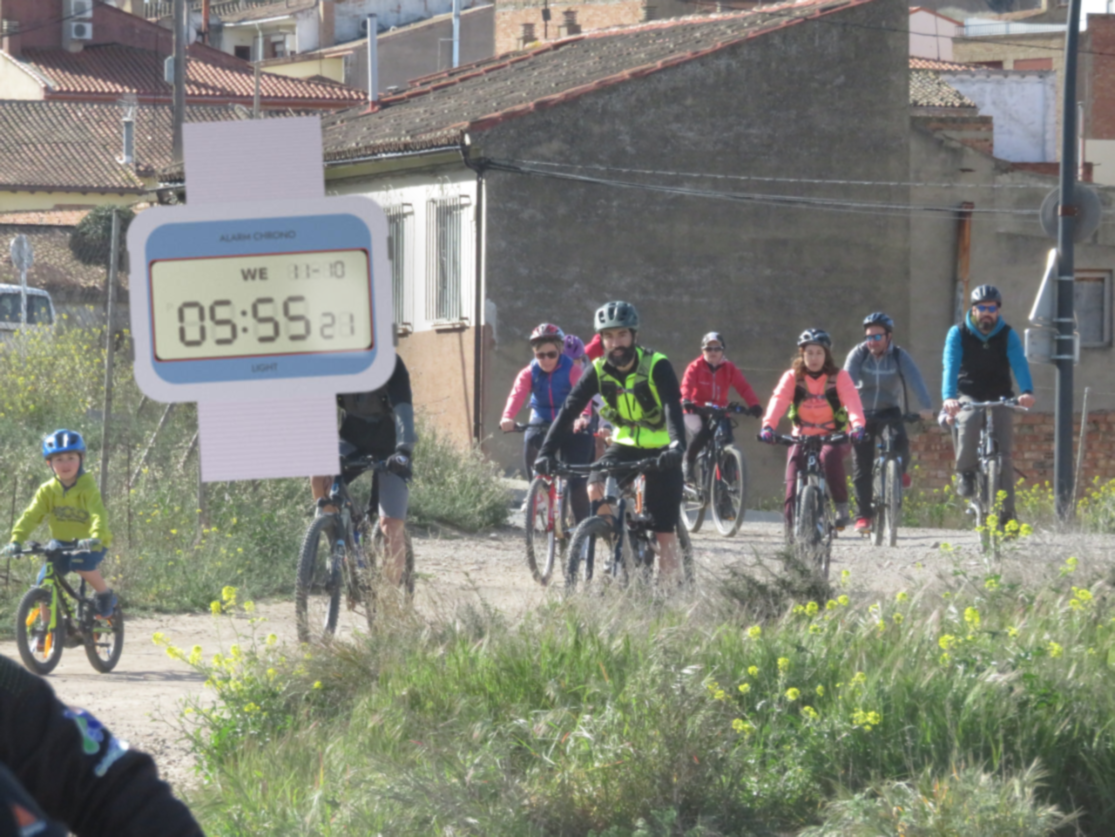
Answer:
5,55,21
